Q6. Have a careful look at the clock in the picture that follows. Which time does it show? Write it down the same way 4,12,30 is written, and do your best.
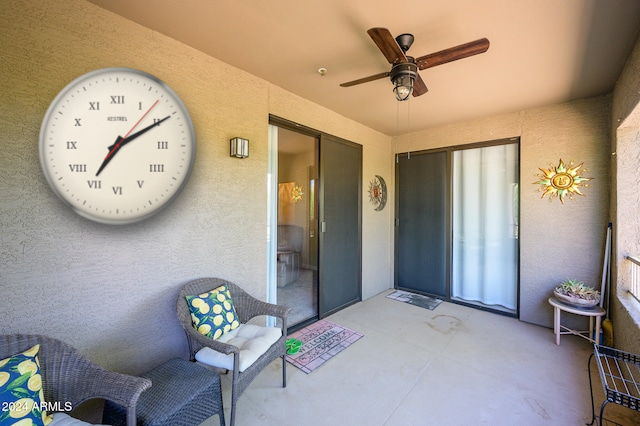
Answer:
7,10,07
